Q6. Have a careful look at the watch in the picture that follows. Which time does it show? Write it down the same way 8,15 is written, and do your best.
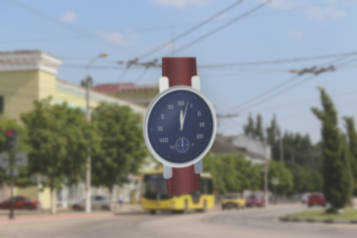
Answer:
12,03
